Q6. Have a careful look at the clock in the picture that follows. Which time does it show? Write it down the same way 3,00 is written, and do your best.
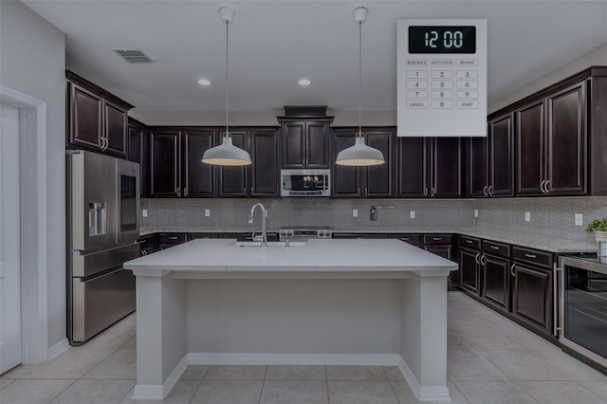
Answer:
12,00
